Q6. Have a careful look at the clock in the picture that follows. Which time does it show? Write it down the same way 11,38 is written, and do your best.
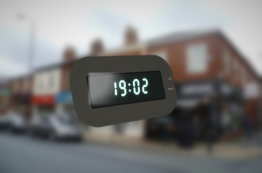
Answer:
19,02
